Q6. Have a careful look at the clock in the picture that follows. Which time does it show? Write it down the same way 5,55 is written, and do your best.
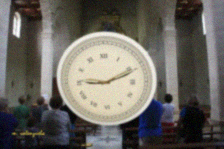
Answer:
9,11
